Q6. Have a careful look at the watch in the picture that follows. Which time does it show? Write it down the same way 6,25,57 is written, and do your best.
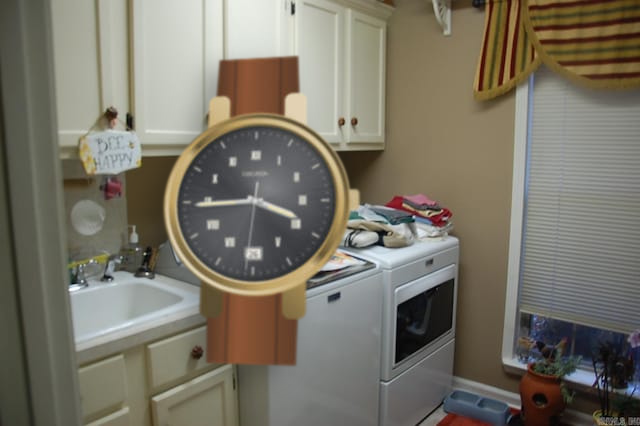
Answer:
3,44,31
